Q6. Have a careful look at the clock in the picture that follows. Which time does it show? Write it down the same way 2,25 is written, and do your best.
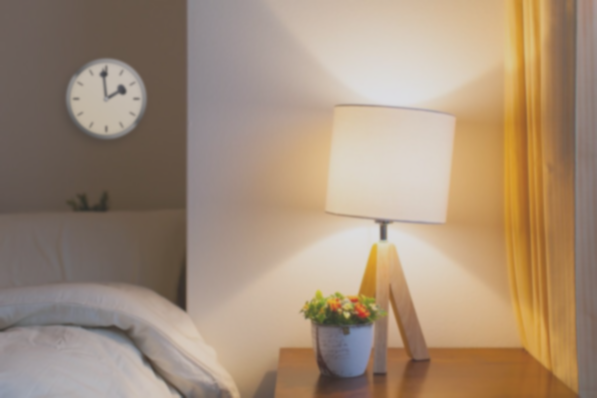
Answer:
1,59
